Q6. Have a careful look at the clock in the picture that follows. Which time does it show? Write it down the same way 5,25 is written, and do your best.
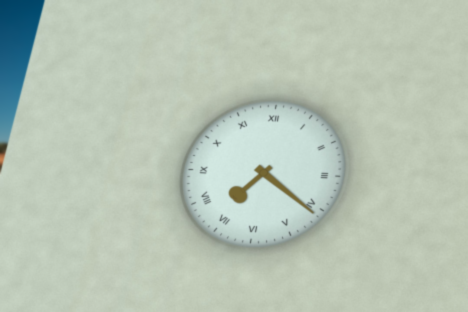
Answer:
7,21
